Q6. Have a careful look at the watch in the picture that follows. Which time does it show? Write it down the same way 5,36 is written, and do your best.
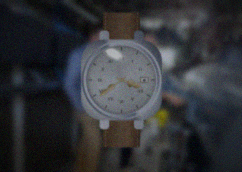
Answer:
3,39
